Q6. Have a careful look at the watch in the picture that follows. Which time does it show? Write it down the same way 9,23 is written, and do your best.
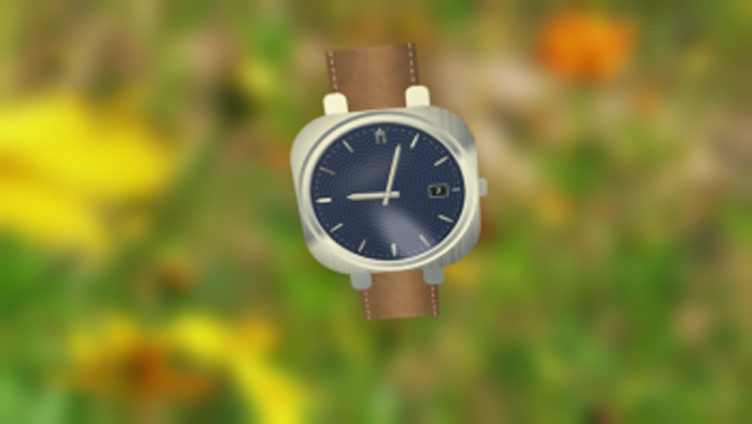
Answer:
9,03
